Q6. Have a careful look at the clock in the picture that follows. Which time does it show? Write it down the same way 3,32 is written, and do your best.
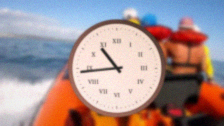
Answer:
10,44
